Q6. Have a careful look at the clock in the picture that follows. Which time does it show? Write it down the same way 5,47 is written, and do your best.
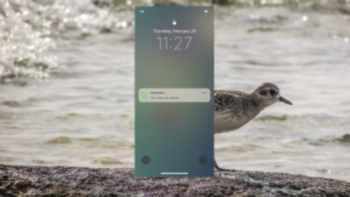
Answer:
11,27
